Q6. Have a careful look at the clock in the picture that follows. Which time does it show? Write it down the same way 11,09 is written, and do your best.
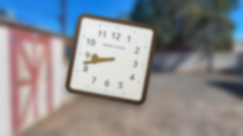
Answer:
8,42
